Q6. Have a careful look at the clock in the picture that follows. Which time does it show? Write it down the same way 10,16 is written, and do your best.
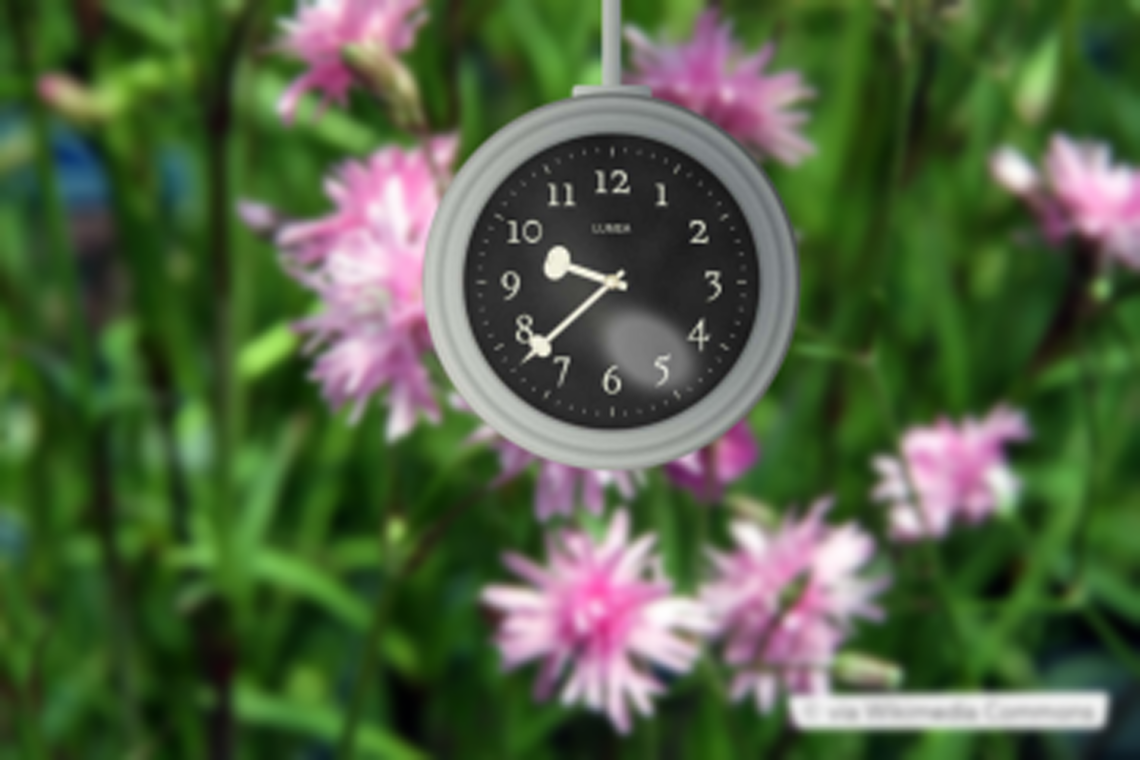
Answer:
9,38
